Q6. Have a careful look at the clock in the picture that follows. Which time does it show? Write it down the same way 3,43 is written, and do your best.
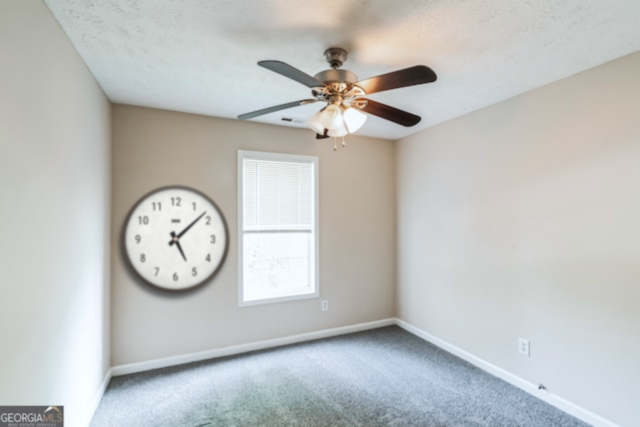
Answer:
5,08
